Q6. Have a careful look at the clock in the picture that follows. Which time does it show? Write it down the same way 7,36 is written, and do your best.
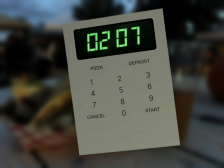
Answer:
2,07
